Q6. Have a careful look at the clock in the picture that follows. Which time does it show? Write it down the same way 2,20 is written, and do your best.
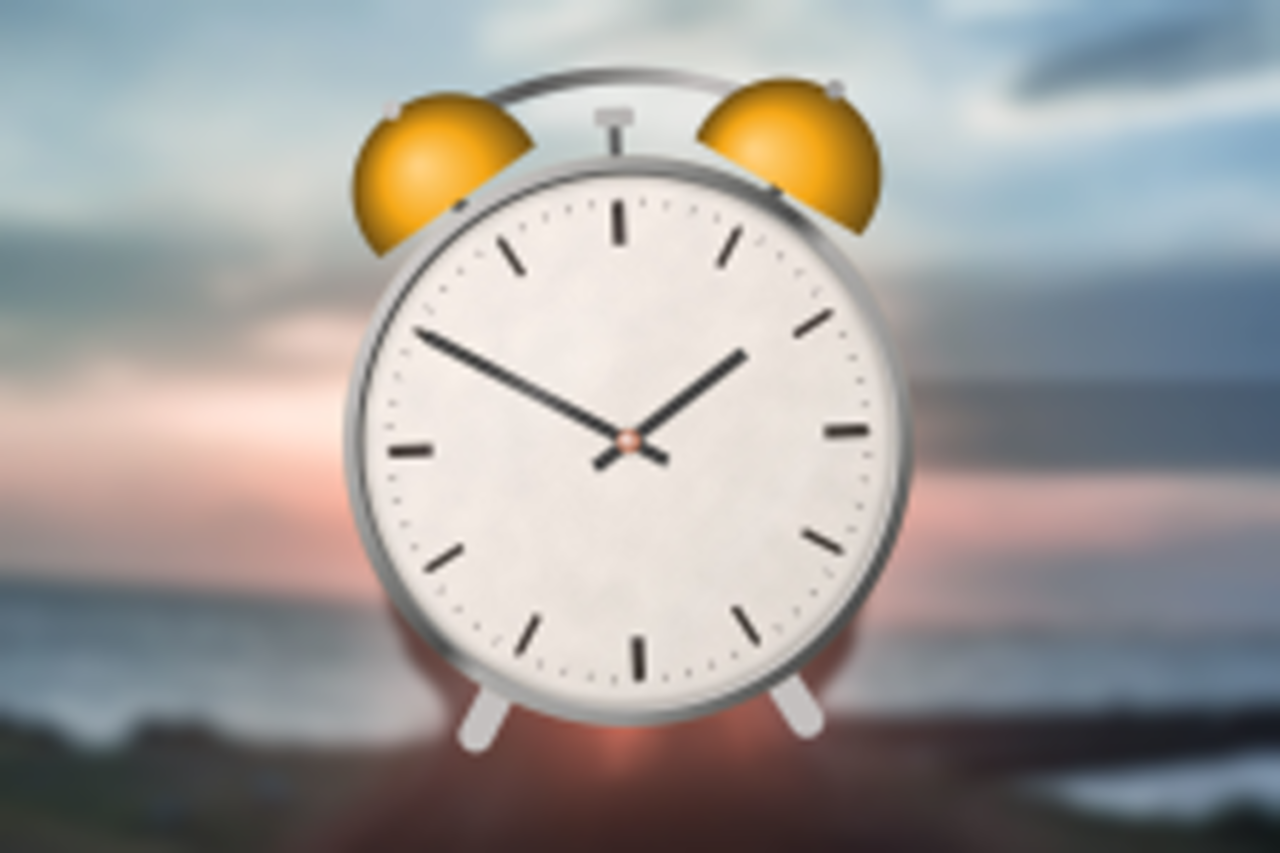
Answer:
1,50
